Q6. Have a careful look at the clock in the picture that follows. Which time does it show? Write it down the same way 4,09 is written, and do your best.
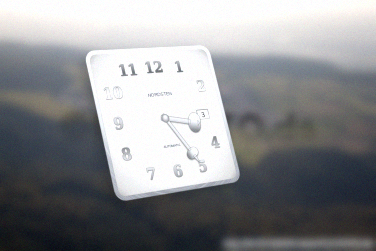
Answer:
3,25
